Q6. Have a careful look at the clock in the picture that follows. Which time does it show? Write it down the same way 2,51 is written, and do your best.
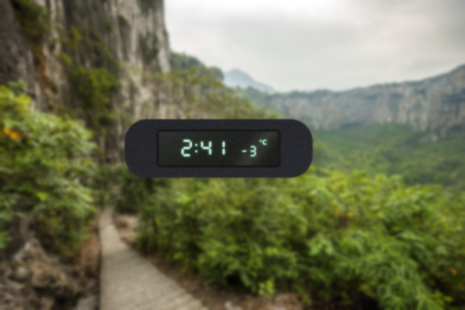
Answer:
2,41
